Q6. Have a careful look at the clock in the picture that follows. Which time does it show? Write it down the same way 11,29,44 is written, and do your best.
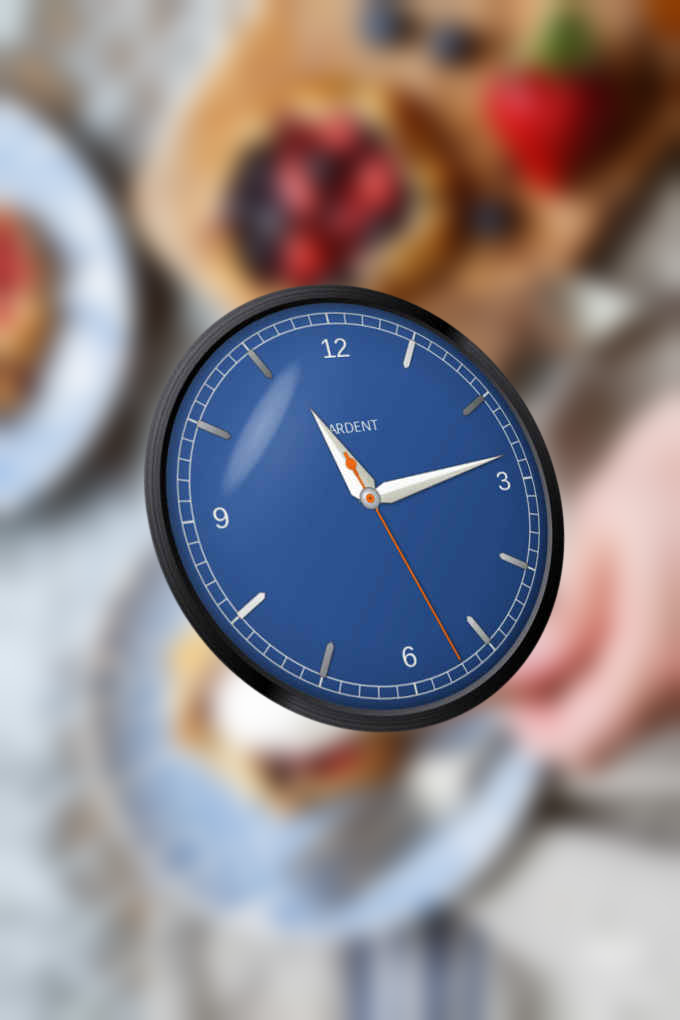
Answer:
11,13,27
